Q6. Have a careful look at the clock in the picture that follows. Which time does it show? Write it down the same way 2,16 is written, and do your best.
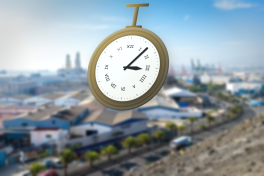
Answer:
3,07
